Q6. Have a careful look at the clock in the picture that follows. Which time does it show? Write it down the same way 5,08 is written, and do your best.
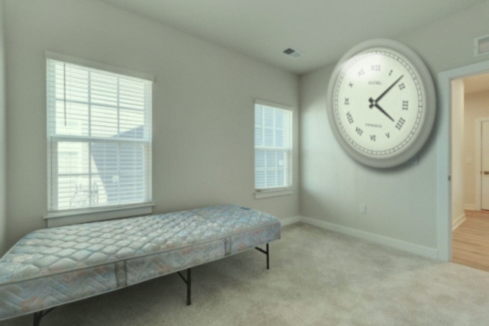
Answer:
4,08
